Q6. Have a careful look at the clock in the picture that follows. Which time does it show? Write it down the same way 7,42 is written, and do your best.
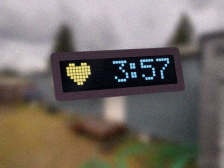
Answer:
3,57
